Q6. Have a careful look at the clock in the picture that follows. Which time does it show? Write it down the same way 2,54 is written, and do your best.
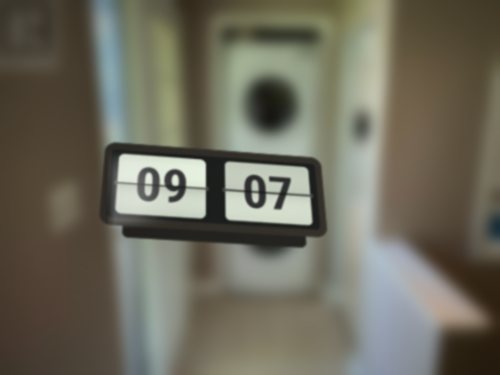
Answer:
9,07
